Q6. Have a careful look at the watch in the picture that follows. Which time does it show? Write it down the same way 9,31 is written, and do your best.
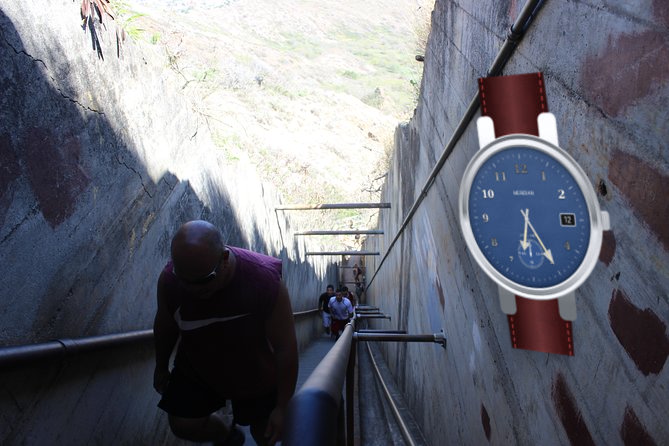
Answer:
6,25
